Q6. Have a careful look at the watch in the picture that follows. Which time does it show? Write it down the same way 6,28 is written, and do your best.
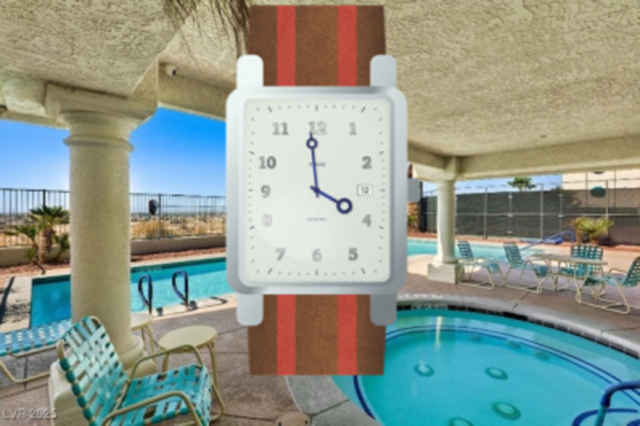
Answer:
3,59
